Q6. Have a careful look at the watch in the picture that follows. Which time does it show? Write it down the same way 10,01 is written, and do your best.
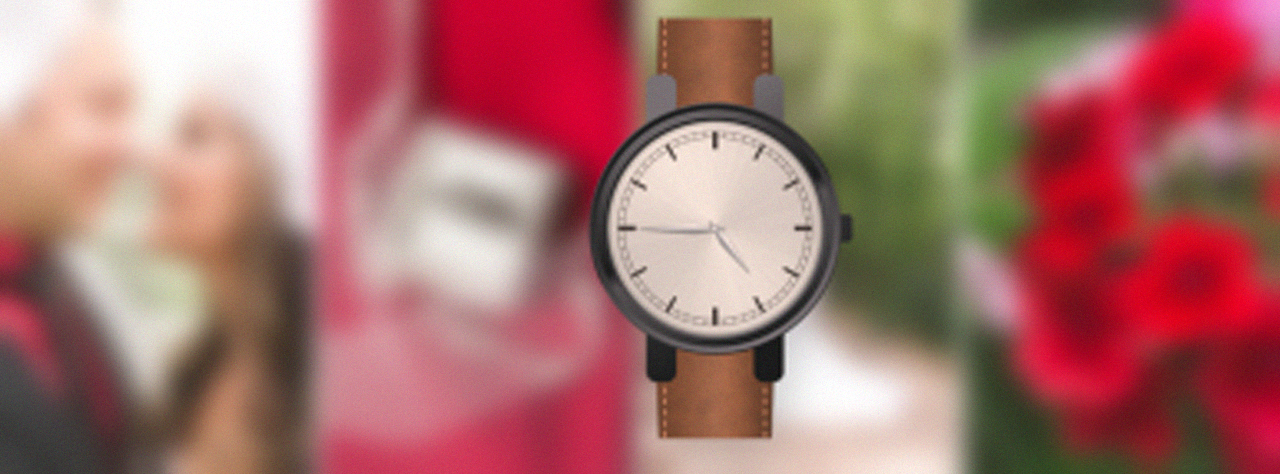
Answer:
4,45
